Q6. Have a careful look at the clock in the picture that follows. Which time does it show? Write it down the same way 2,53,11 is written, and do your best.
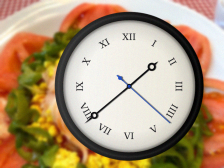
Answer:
1,38,22
